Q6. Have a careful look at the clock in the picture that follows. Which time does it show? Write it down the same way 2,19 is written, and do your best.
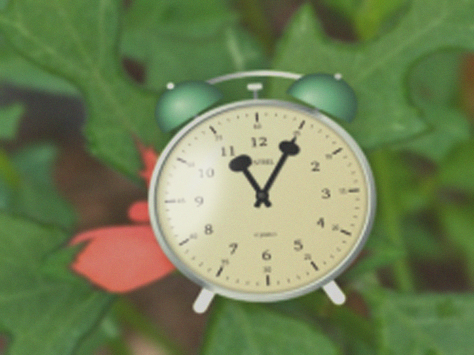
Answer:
11,05
